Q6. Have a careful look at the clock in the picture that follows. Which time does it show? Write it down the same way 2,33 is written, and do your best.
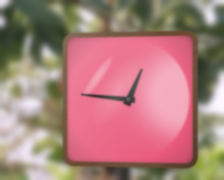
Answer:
12,46
